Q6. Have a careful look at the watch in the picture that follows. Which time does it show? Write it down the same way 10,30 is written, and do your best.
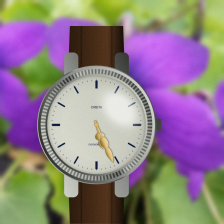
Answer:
5,26
